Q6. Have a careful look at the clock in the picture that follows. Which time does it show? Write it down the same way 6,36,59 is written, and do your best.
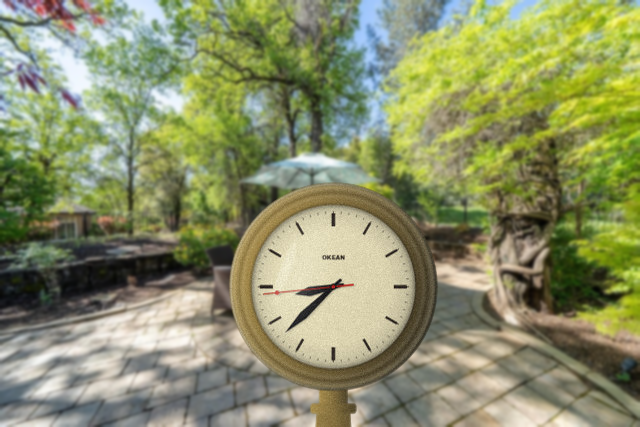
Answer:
8,37,44
